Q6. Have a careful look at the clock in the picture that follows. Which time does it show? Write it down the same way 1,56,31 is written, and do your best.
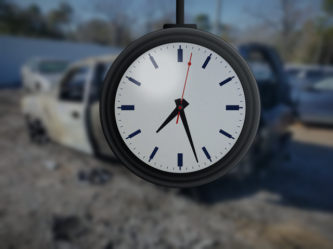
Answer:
7,27,02
